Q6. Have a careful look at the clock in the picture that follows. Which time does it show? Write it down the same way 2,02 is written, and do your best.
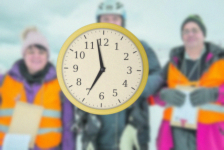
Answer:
6,58
